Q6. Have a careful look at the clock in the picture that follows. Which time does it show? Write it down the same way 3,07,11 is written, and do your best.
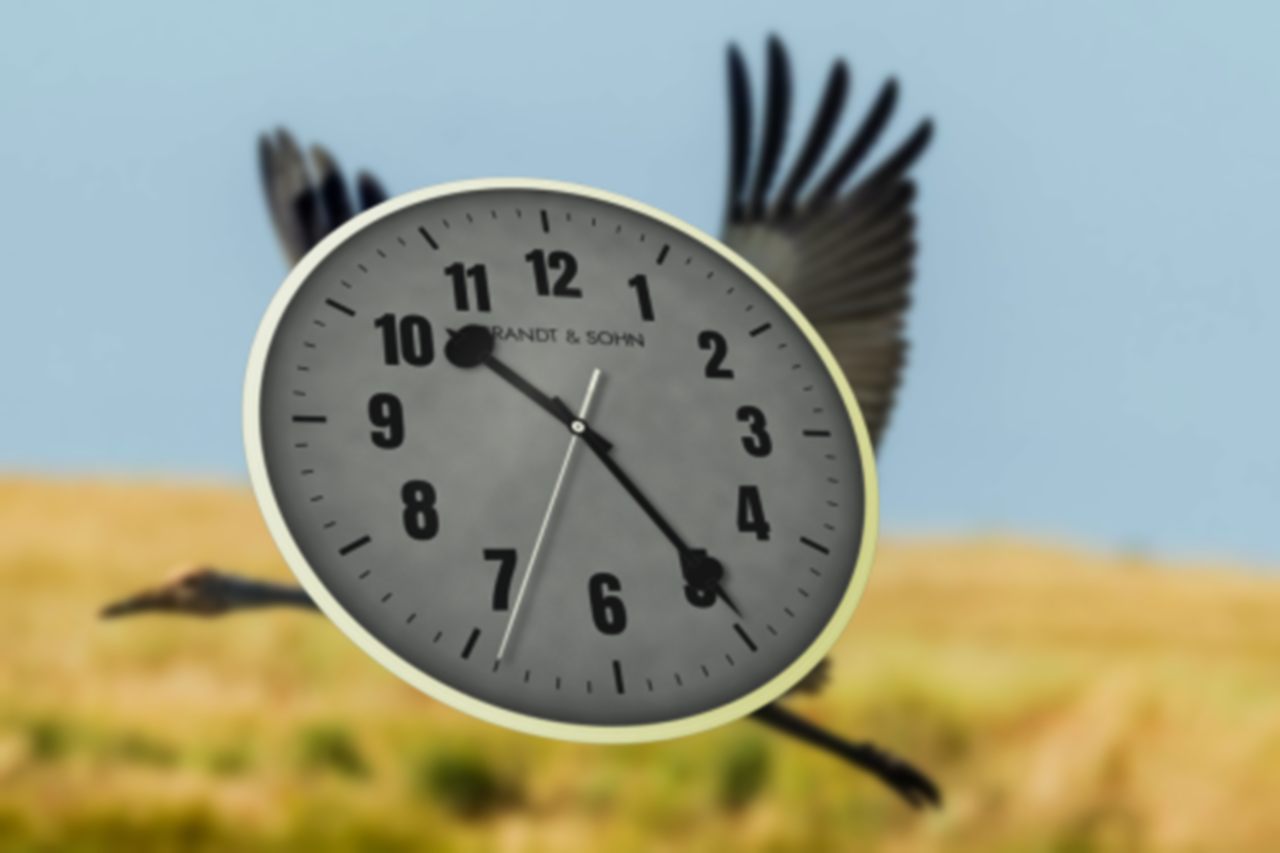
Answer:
10,24,34
